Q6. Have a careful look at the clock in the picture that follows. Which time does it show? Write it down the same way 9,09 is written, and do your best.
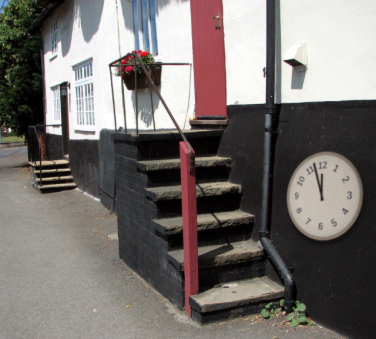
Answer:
11,57
